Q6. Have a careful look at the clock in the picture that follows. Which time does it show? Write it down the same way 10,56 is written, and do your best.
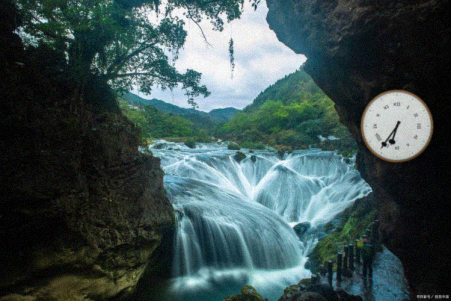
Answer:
6,36
